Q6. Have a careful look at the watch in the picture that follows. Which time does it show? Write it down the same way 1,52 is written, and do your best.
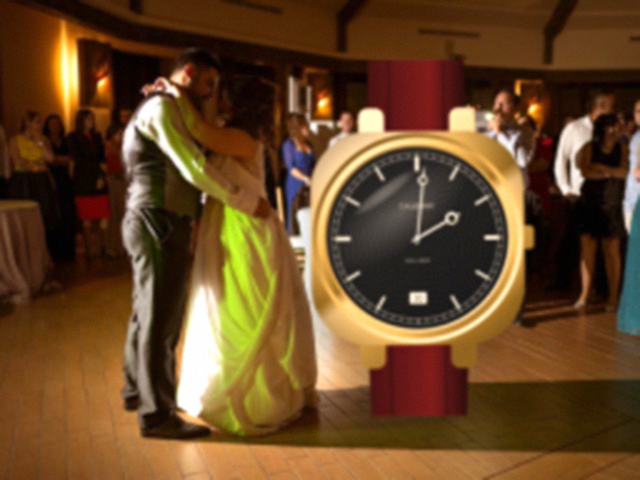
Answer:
2,01
